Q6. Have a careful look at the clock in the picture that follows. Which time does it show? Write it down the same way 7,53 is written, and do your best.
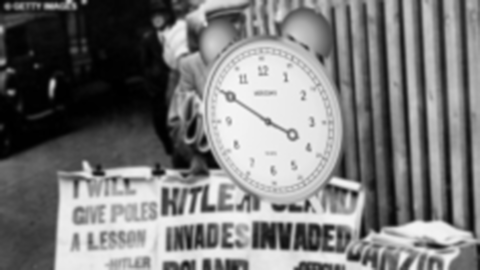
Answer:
3,50
